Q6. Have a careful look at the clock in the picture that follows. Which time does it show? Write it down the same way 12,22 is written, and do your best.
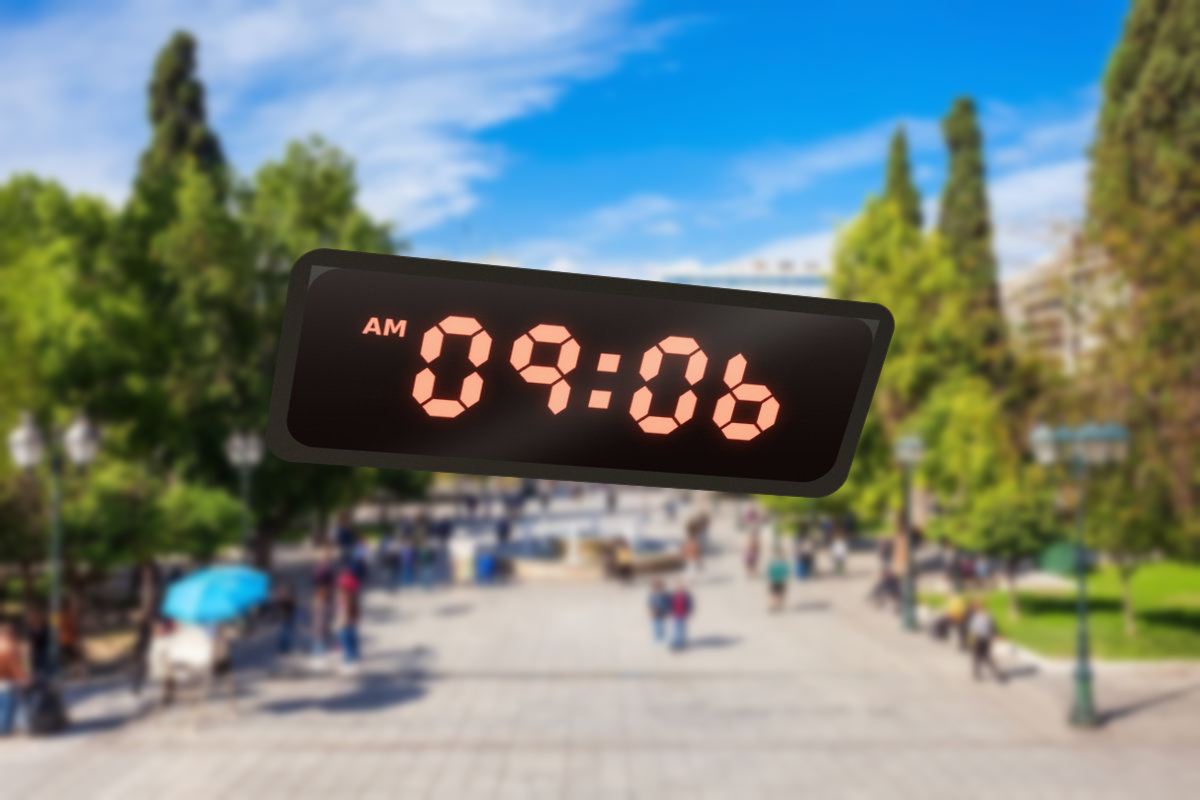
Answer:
9,06
